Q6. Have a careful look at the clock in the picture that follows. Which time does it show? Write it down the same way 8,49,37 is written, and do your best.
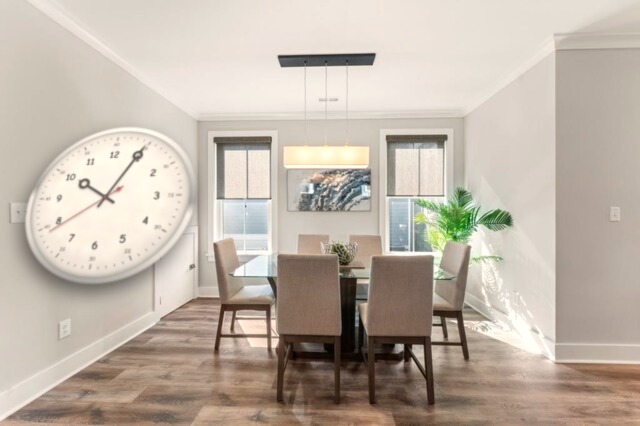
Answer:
10,04,39
